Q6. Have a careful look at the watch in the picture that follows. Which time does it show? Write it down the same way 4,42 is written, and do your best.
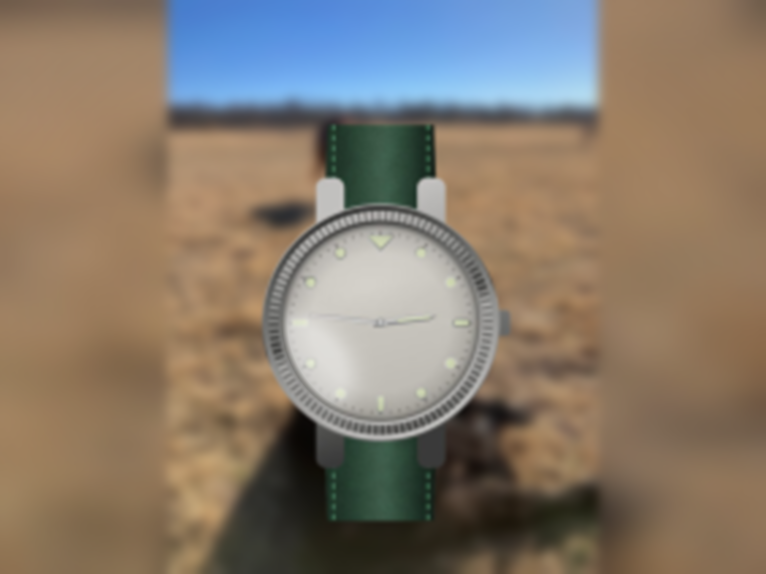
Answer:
2,46
